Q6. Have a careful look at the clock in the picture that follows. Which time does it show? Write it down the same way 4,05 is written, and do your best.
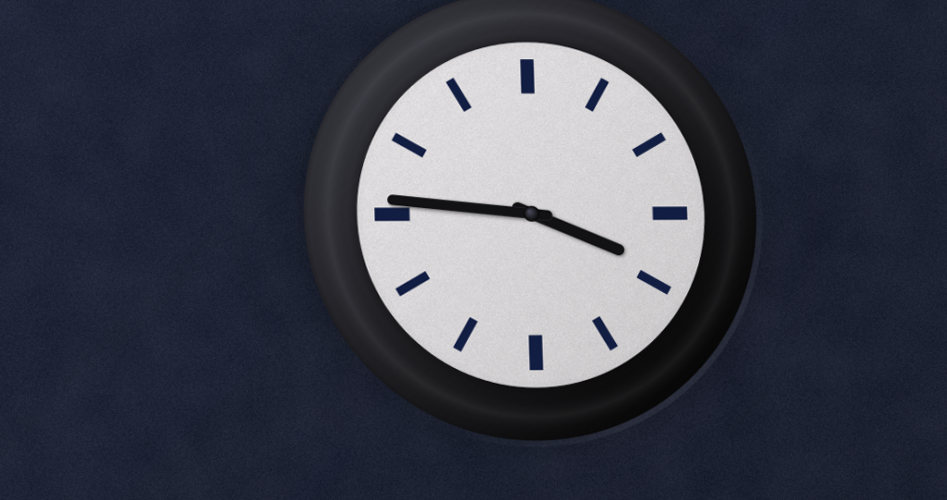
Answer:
3,46
